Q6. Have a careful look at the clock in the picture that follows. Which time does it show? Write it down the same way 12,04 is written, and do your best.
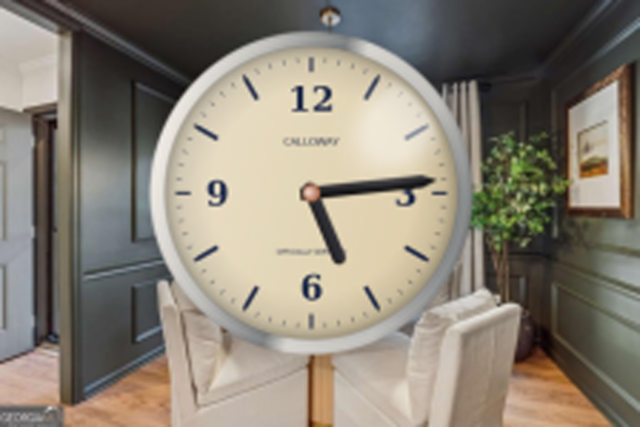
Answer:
5,14
